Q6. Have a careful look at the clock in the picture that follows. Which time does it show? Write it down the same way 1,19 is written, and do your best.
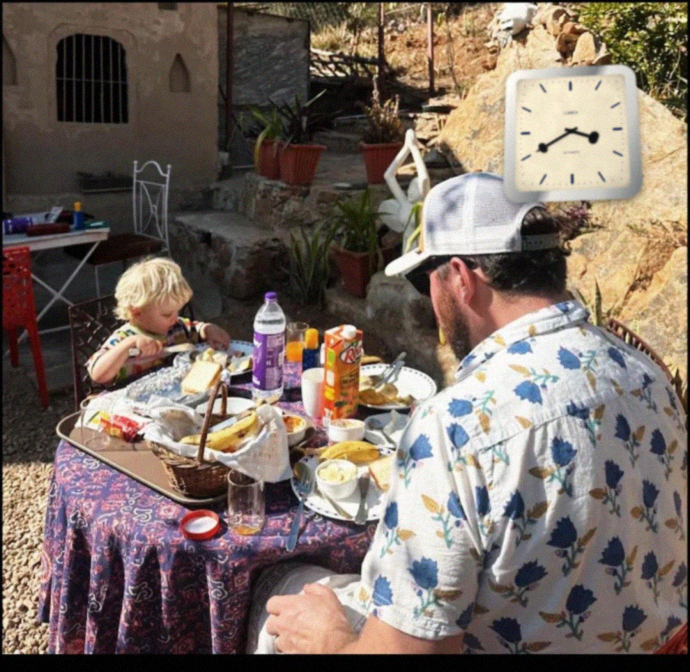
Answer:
3,40
